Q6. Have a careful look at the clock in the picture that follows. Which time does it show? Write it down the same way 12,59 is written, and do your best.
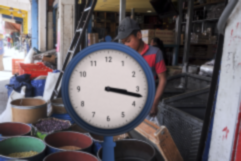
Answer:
3,17
